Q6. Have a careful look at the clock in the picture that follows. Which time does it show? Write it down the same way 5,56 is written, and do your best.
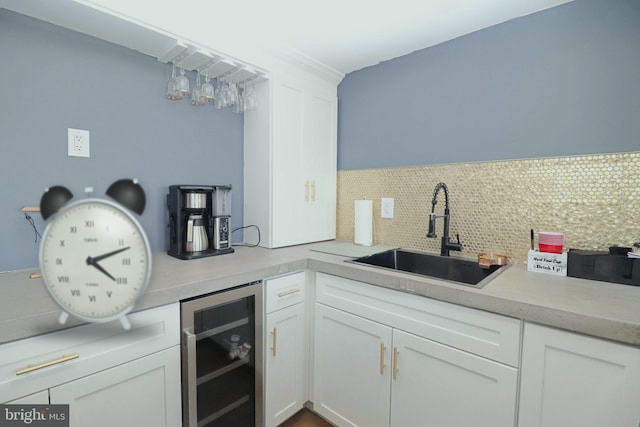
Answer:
4,12
